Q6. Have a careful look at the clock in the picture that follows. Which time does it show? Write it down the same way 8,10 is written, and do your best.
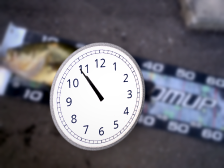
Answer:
10,54
